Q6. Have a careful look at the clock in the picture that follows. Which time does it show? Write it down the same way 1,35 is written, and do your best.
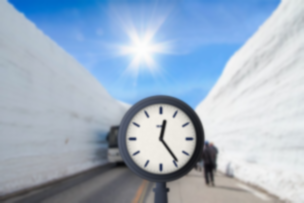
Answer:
12,24
